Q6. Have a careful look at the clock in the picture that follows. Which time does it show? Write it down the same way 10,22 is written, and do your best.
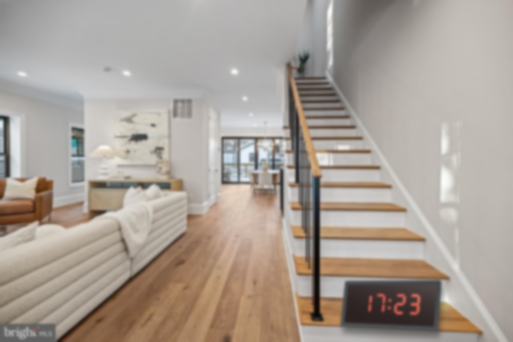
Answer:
17,23
